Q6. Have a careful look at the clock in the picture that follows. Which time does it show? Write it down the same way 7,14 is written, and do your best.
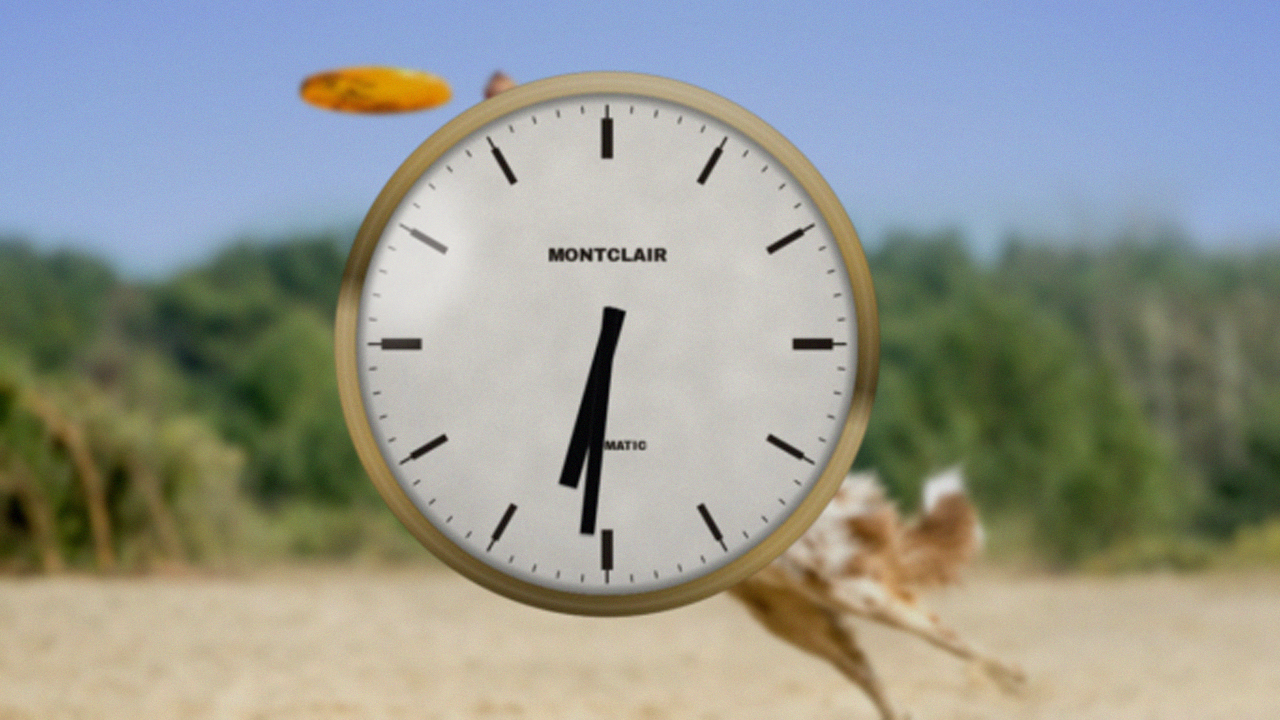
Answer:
6,31
